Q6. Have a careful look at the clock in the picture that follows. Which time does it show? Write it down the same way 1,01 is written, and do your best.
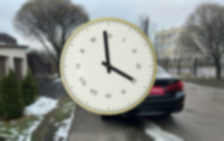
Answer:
3,59
